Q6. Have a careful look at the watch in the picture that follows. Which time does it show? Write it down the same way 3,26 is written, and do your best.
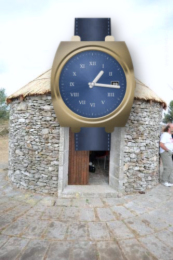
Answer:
1,16
